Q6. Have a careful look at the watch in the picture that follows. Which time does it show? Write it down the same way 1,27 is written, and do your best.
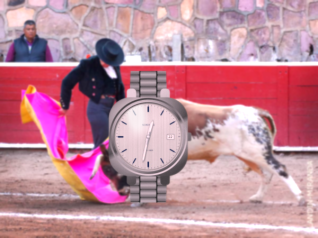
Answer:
12,32
